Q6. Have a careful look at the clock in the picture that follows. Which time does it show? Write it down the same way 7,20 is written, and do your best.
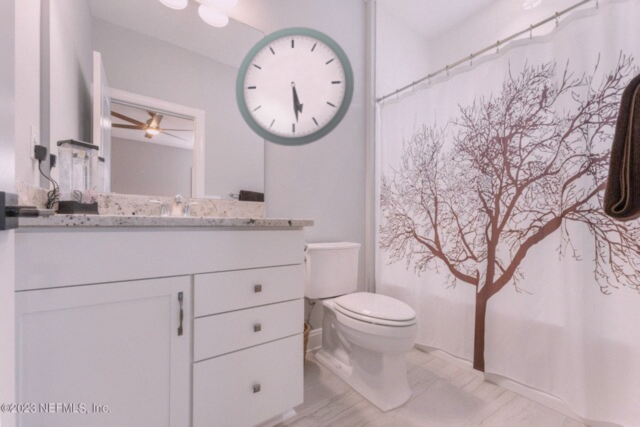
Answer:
5,29
